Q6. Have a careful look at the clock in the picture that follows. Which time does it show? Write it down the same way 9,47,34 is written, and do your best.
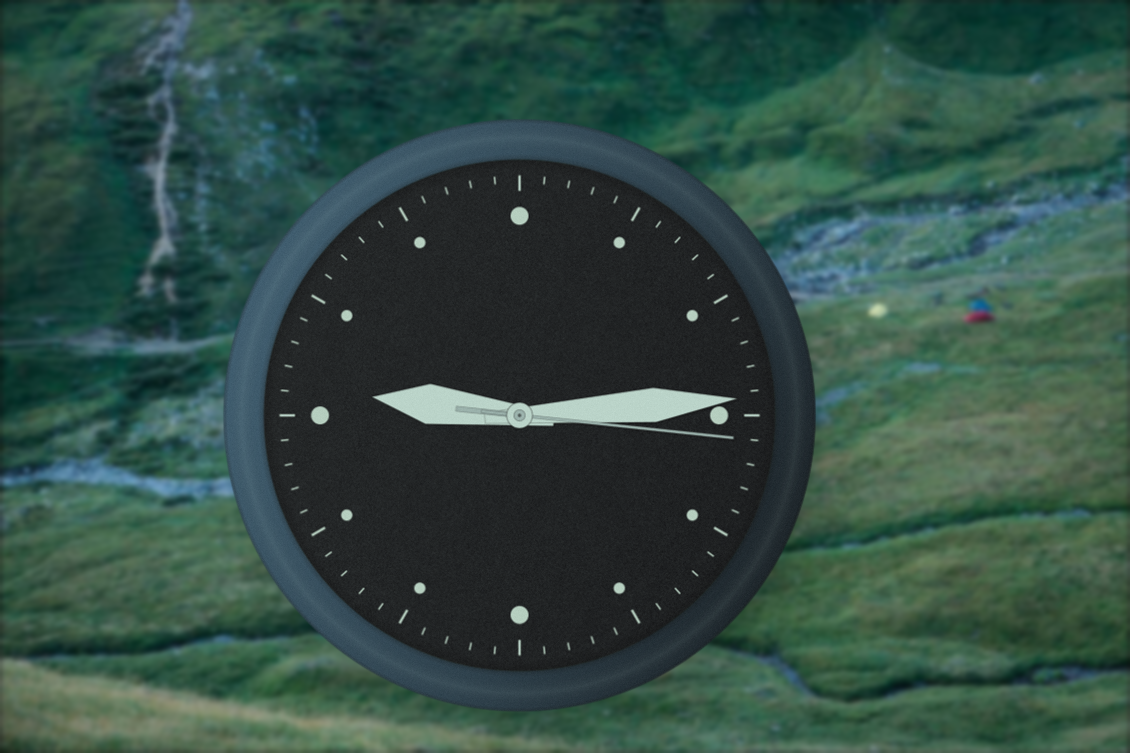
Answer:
9,14,16
